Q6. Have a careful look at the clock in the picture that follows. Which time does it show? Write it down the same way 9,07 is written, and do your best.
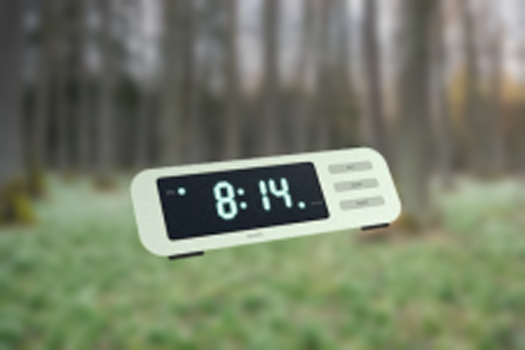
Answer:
8,14
